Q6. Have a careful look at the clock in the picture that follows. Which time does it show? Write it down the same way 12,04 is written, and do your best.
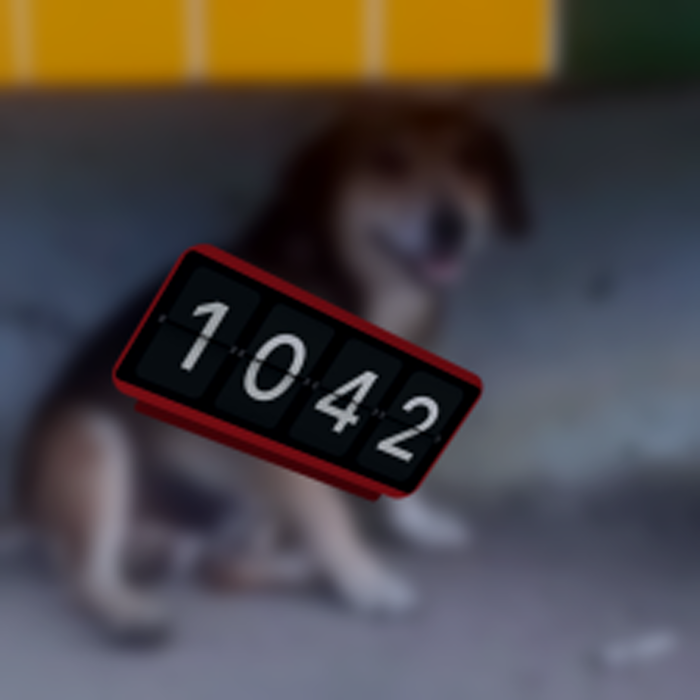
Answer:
10,42
